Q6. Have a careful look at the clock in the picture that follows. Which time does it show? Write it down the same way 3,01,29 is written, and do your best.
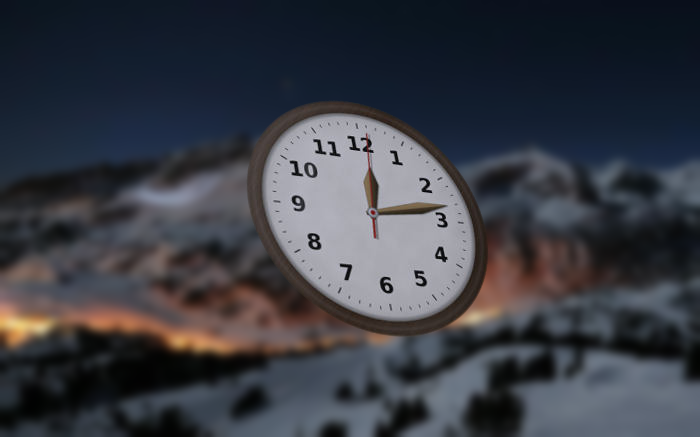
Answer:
12,13,01
